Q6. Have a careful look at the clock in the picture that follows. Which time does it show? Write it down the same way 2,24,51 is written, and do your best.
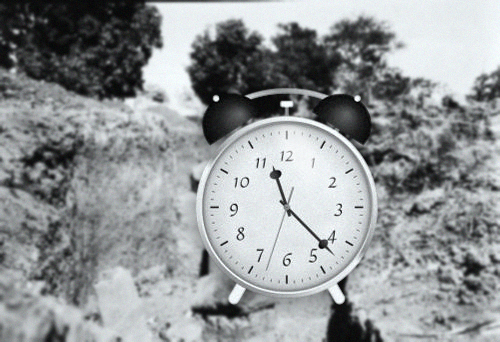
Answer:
11,22,33
